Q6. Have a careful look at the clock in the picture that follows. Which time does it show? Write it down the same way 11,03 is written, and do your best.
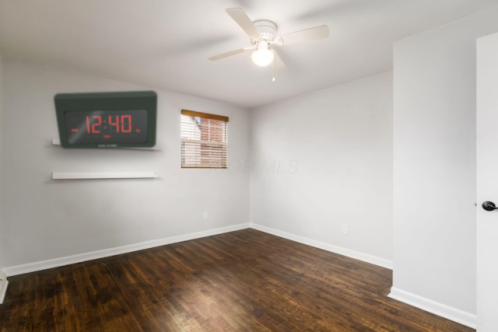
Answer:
12,40
